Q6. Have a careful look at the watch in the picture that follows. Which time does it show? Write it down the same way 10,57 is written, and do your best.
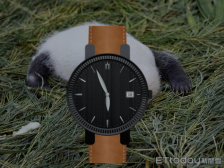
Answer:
5,56
